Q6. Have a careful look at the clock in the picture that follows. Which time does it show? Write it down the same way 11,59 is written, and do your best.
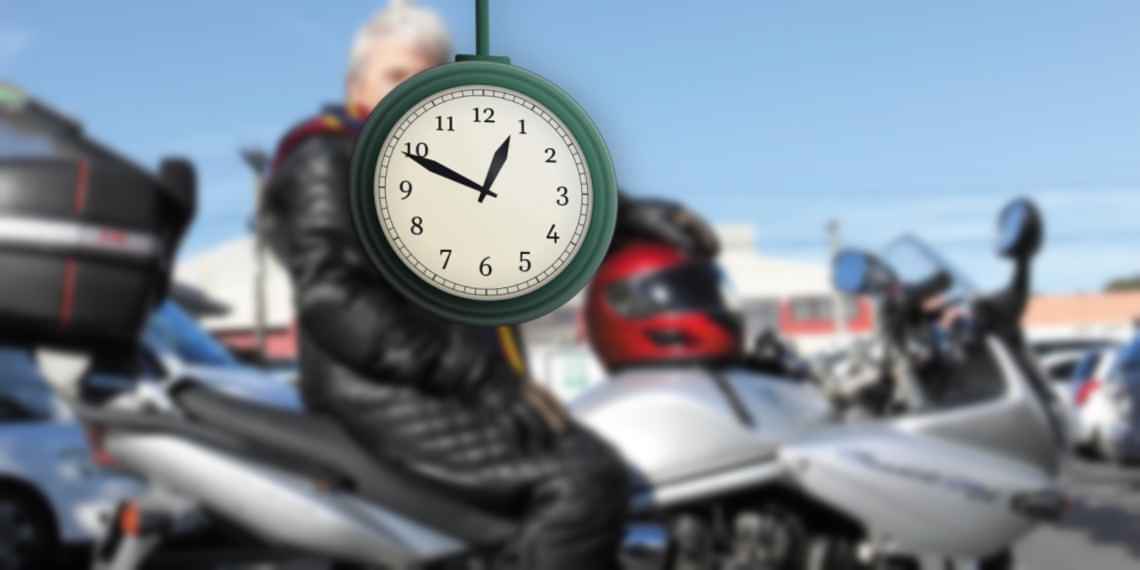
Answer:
12,49
